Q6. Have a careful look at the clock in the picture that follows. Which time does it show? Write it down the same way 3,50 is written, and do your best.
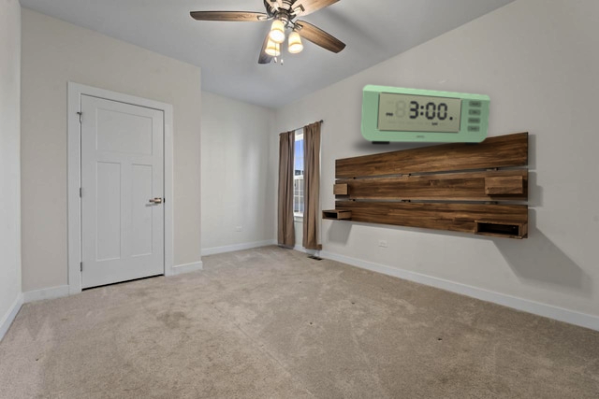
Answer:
3,00
